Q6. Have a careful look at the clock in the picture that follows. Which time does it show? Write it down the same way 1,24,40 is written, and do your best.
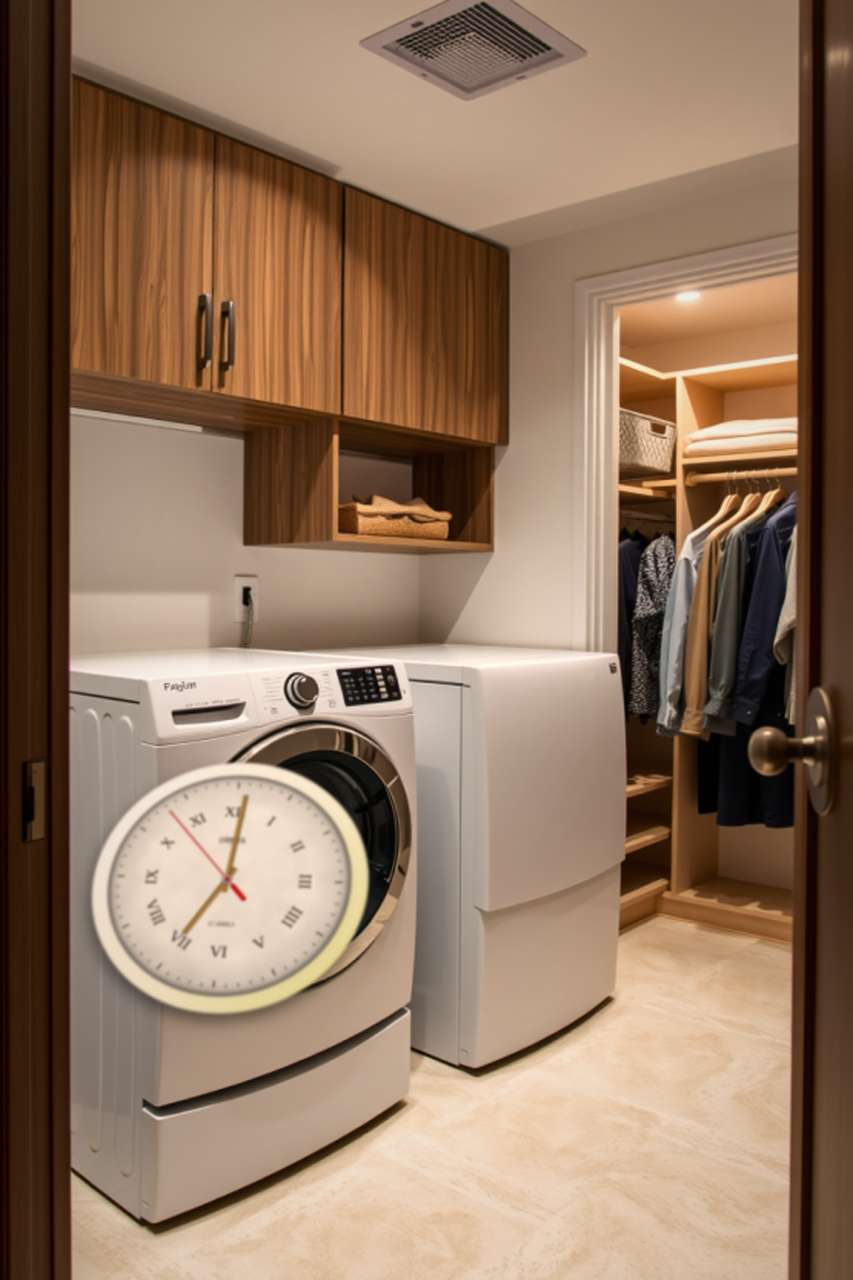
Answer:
7,00,53
